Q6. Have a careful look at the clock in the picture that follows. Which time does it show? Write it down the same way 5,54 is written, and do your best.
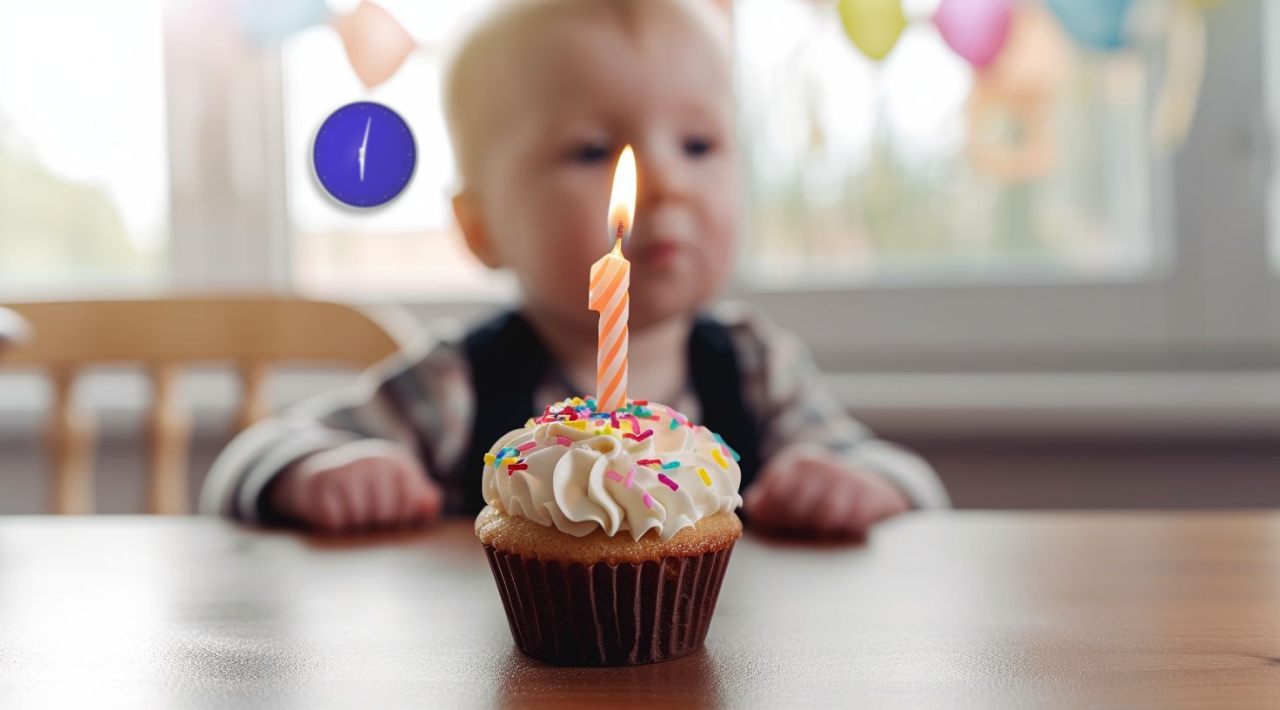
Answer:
6,02
